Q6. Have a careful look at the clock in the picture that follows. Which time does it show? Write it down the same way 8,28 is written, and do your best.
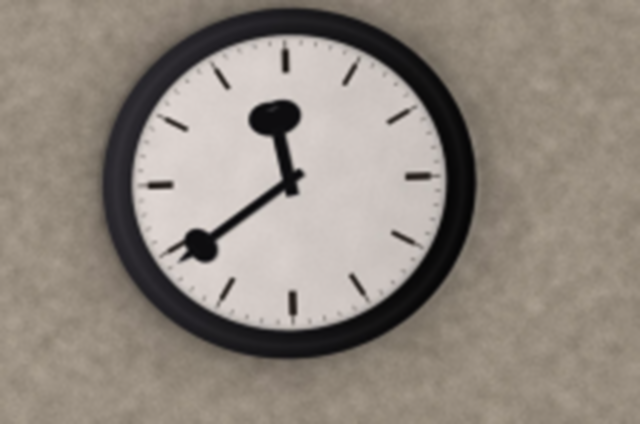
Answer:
11,39
